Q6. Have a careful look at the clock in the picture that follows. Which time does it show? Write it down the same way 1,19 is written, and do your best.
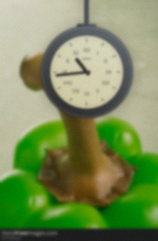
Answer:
10,44
